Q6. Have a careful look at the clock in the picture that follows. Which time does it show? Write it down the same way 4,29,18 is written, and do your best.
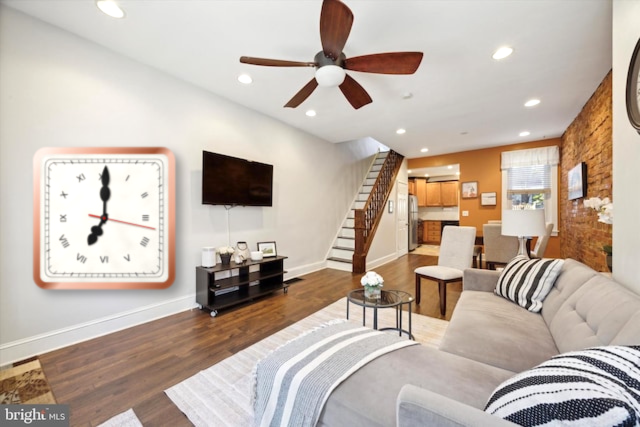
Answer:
7,00,17
